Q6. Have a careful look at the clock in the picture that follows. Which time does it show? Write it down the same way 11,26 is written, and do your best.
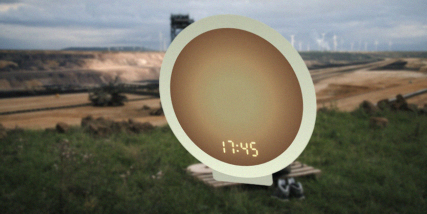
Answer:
17,45
